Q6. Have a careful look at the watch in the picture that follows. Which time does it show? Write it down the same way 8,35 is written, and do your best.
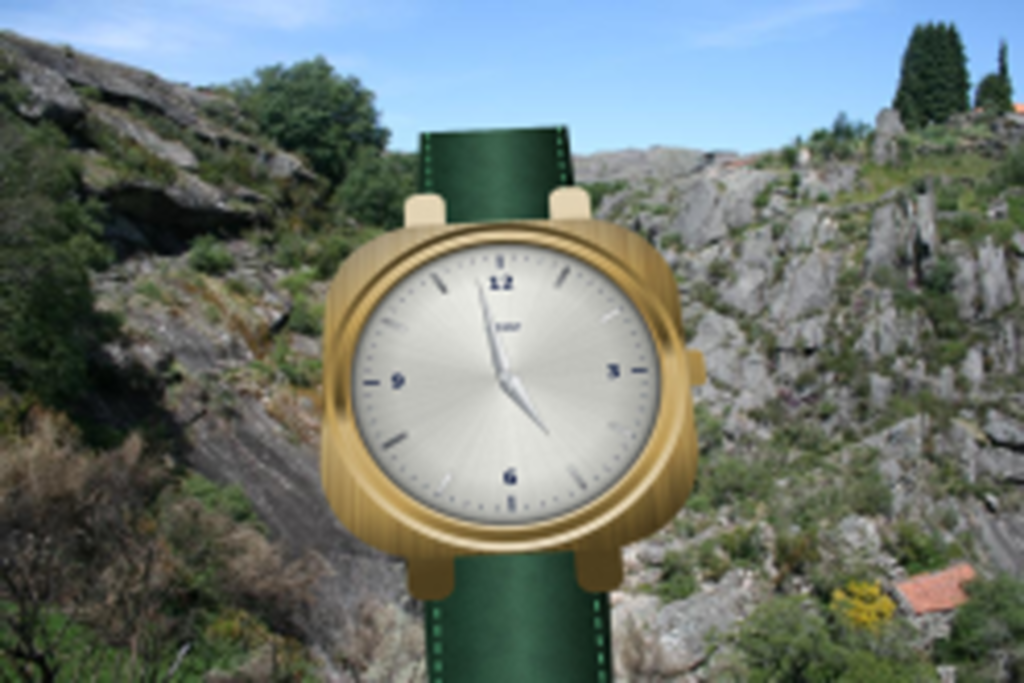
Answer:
4,58
